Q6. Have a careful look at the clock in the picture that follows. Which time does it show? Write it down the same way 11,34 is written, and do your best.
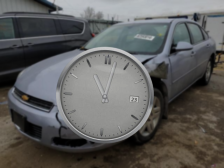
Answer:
11,02
